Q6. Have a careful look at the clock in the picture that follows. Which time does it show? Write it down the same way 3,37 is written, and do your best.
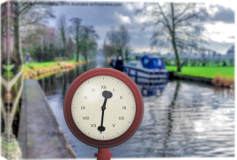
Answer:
12,31
